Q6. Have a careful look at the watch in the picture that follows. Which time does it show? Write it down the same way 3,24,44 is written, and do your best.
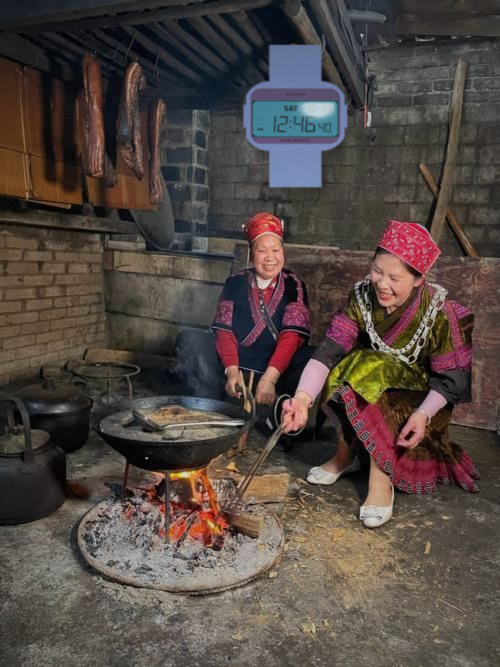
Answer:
12,46,40
